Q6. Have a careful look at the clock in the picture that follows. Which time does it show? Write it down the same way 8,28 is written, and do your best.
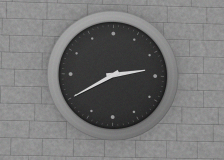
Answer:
2,40
